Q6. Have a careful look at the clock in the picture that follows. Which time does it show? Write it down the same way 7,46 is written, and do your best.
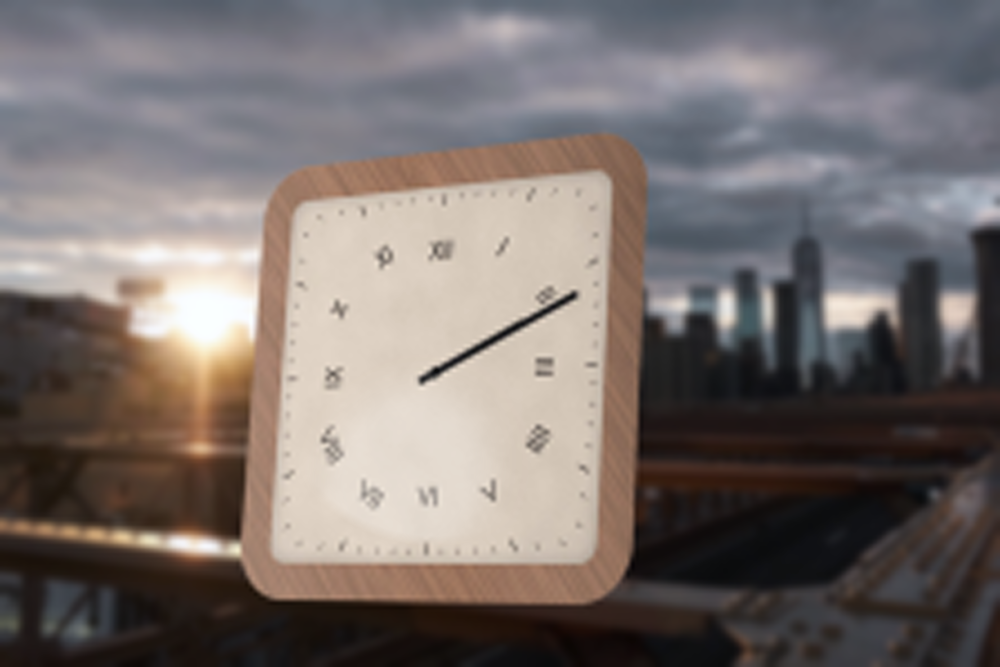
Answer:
2,11
